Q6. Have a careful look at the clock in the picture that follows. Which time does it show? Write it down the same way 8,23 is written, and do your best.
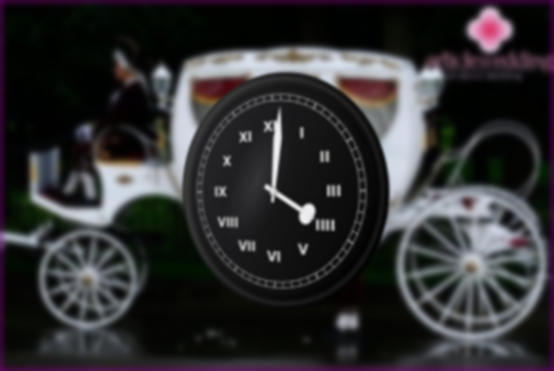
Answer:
4,01
